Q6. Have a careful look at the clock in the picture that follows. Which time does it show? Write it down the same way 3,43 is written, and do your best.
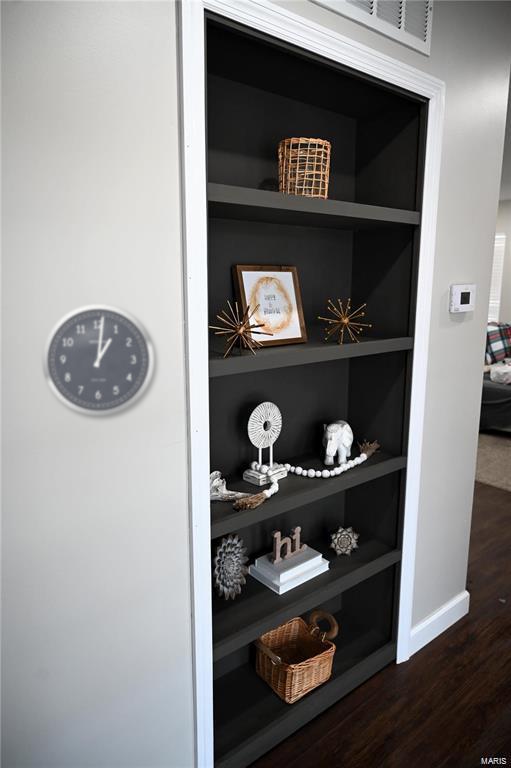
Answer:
1,01
